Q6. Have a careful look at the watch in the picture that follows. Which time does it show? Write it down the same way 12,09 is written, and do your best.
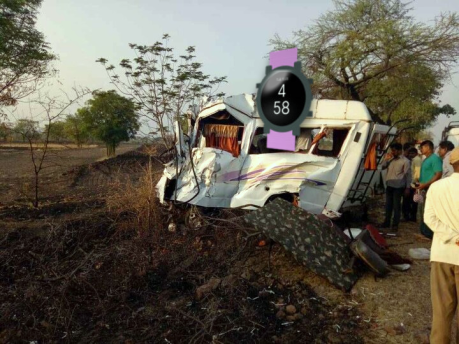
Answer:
4,58
